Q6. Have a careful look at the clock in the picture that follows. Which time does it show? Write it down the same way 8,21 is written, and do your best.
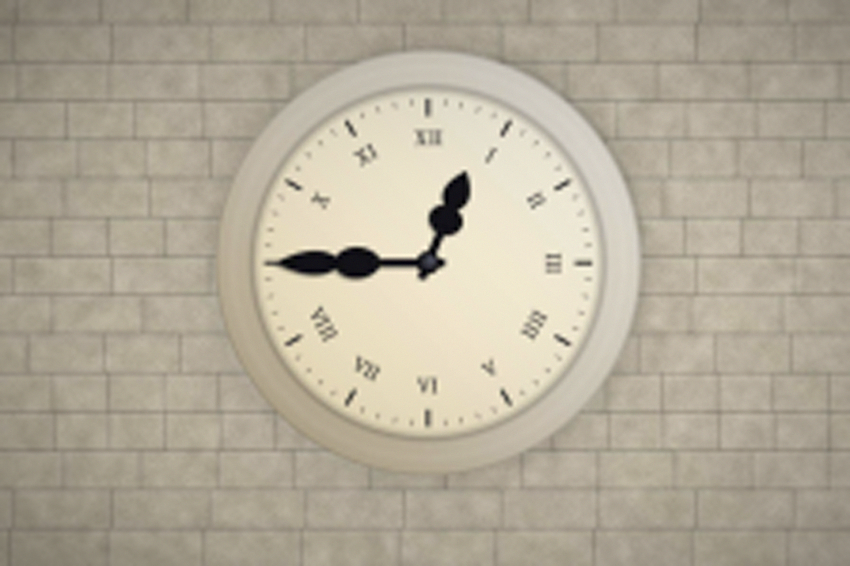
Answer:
12,45
